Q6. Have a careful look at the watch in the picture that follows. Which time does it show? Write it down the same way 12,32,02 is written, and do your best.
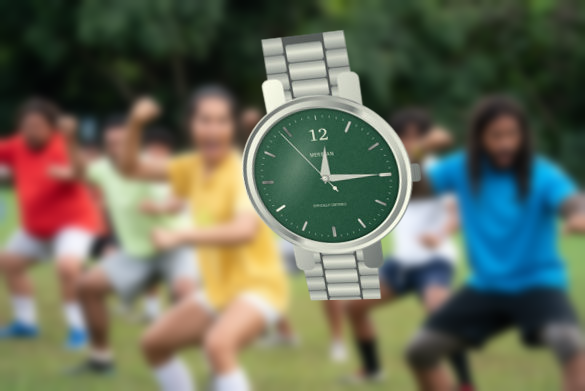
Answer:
12,14,54
